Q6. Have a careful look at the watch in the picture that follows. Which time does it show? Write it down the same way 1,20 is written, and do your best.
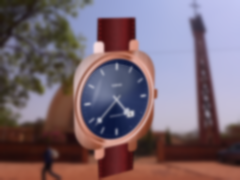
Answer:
4,38
